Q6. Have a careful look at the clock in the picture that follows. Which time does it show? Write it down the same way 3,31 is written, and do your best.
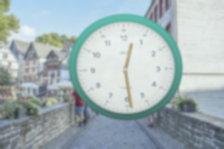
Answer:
12,29
